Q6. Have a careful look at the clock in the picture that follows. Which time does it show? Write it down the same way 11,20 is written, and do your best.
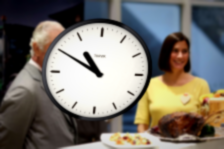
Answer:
10,50
